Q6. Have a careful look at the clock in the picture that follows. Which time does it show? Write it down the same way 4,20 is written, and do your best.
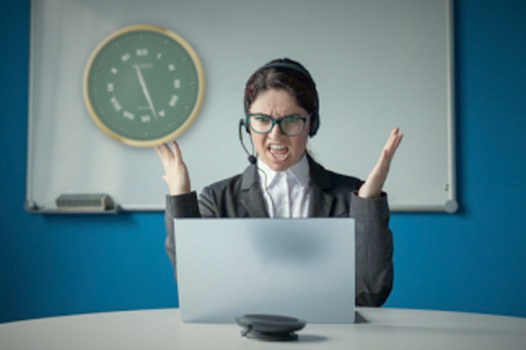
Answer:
11,27
